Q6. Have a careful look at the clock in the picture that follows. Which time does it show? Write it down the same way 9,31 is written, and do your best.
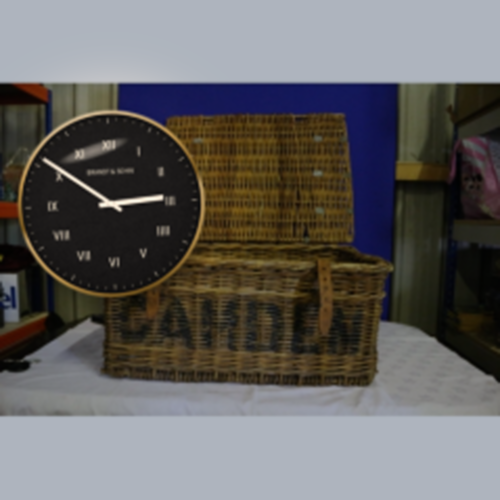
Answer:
2,51
